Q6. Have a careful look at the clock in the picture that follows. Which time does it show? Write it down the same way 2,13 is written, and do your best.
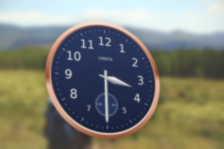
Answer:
3,30
